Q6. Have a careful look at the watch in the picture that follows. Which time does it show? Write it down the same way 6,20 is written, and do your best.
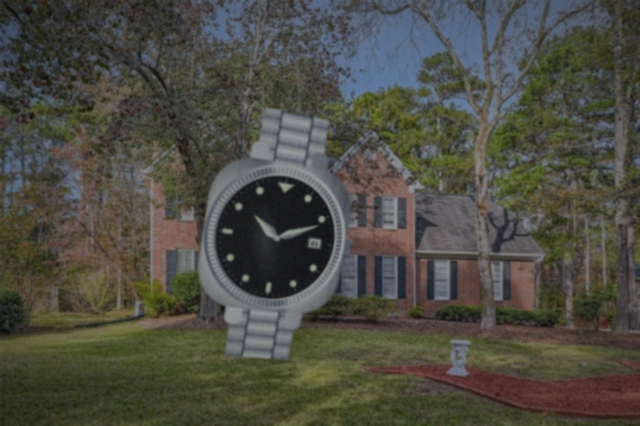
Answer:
10,11
